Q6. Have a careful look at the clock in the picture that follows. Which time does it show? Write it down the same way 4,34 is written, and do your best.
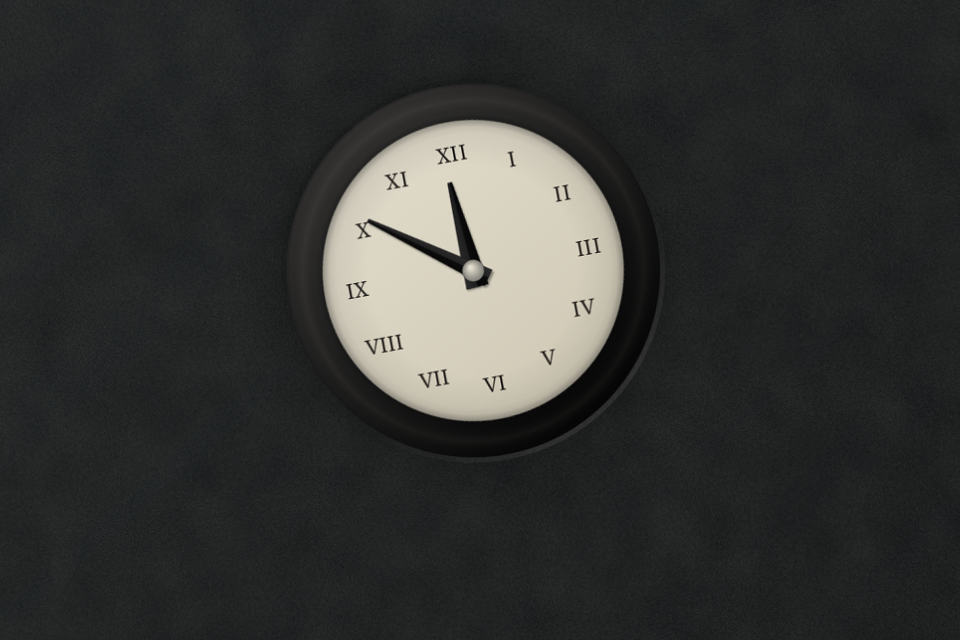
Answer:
11,51
